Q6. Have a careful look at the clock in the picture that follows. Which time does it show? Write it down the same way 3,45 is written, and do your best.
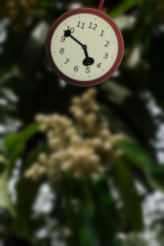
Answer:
4,48
